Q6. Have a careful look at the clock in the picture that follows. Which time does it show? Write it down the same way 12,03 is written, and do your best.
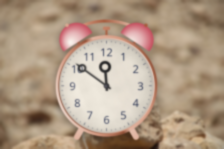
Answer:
11,51
